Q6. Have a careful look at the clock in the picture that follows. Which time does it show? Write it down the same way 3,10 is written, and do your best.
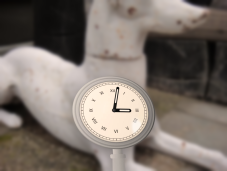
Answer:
3,02
